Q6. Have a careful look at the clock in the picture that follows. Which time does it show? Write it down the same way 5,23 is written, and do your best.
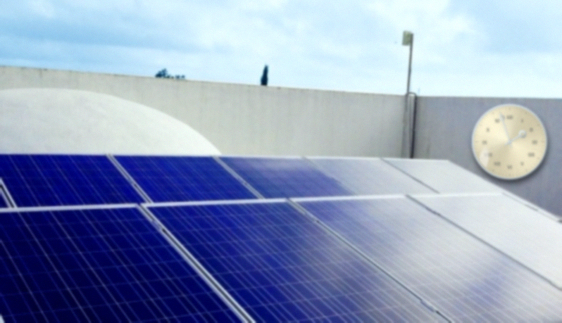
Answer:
1,57
